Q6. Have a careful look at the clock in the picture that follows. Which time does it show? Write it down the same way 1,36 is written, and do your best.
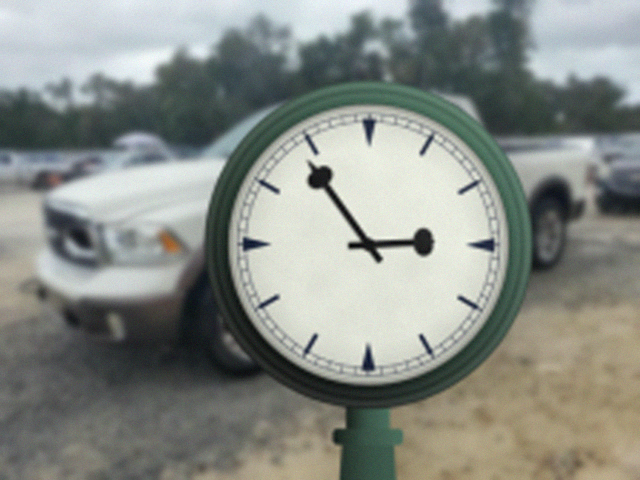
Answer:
2,54
